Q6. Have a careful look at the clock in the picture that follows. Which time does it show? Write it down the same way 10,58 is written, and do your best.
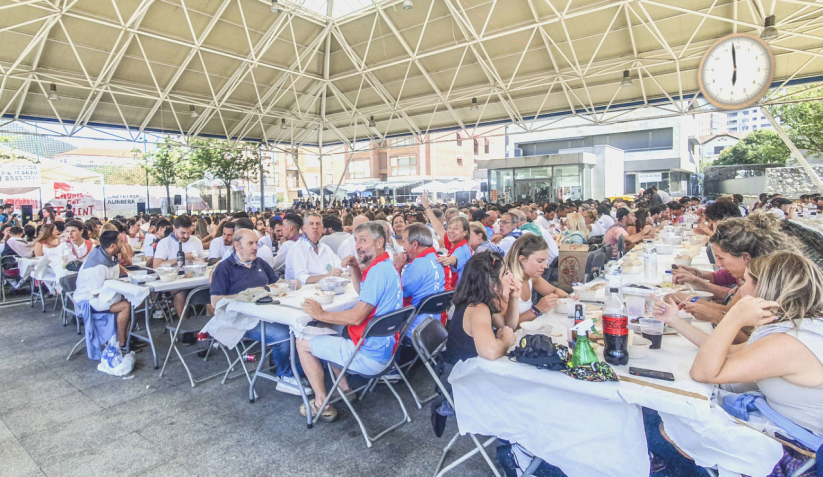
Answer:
5,58
